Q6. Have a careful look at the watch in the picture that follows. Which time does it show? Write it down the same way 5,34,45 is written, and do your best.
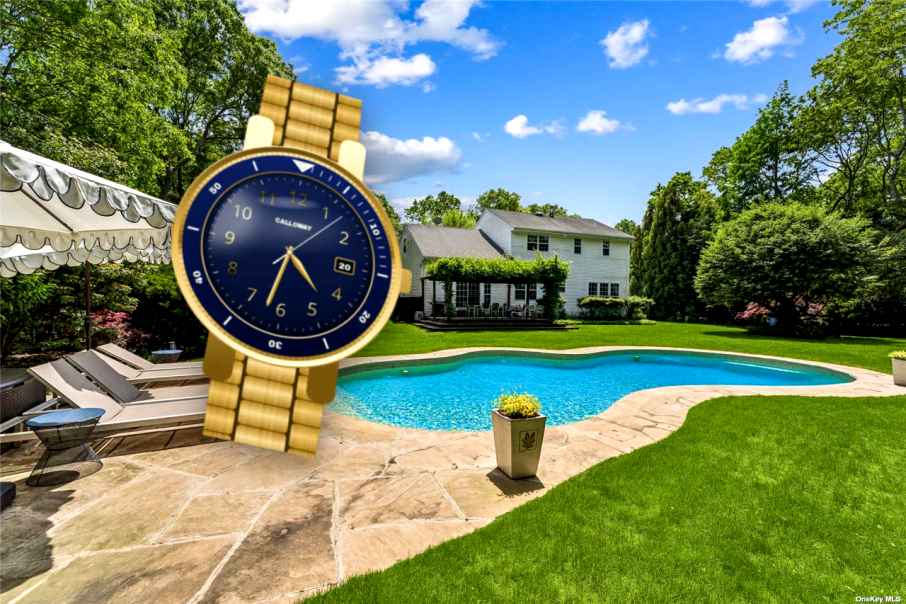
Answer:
4,32,07
